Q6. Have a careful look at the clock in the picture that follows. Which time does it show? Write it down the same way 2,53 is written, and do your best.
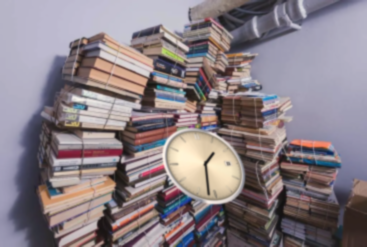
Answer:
1,32
